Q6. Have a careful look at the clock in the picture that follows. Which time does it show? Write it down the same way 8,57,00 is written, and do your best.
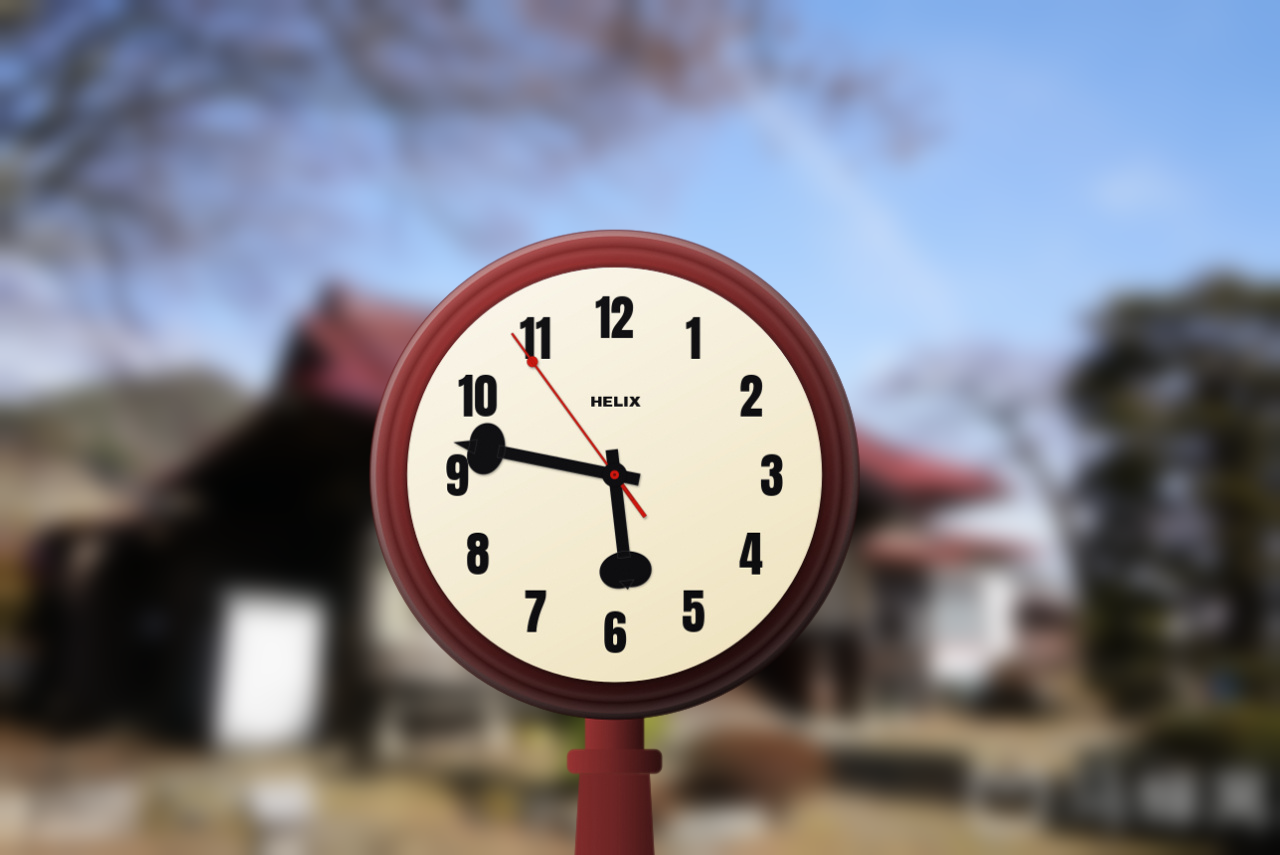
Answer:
5,46,54
